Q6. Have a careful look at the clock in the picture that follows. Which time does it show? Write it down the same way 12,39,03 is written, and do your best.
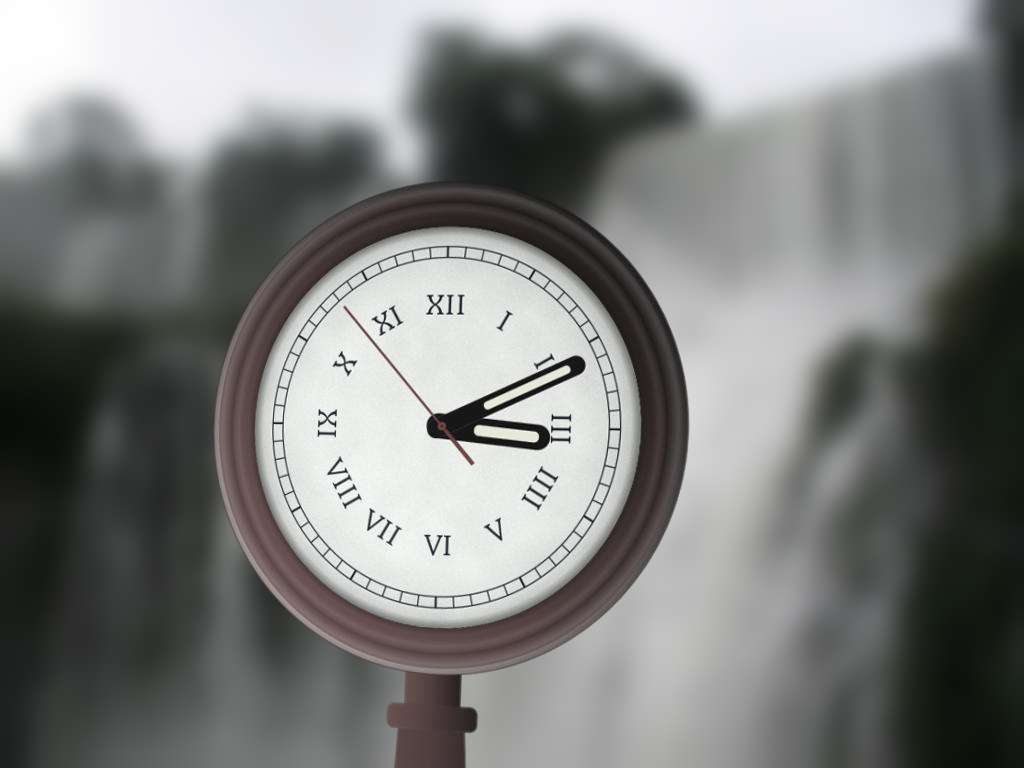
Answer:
3,10,53
